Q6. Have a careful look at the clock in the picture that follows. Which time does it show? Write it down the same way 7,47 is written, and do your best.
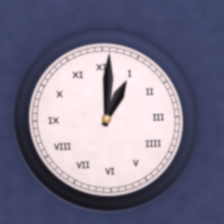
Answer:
1,01
